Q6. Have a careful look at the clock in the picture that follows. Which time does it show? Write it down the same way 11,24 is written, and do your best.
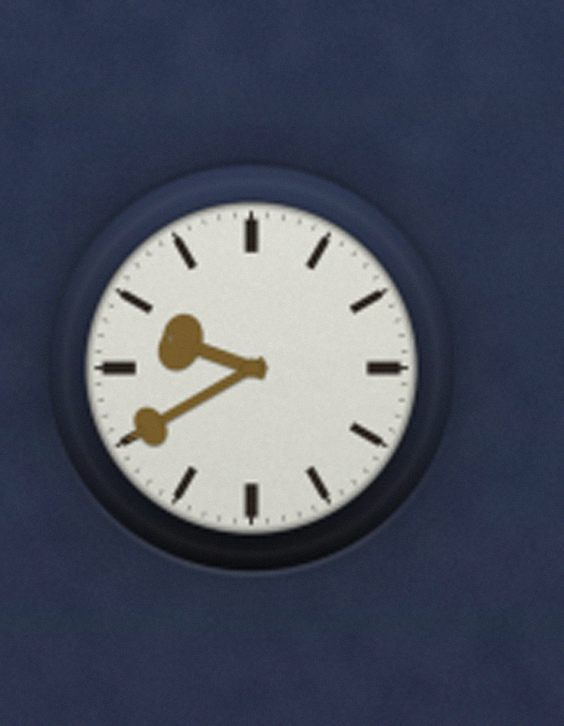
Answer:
9,40
